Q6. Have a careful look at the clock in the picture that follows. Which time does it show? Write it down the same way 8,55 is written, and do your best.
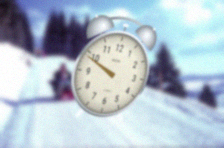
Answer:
9,49
